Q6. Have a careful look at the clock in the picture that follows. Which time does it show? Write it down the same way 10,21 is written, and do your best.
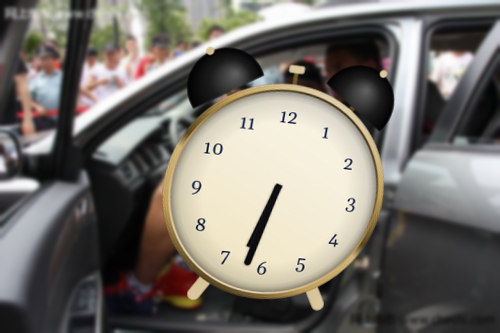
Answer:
6,32
